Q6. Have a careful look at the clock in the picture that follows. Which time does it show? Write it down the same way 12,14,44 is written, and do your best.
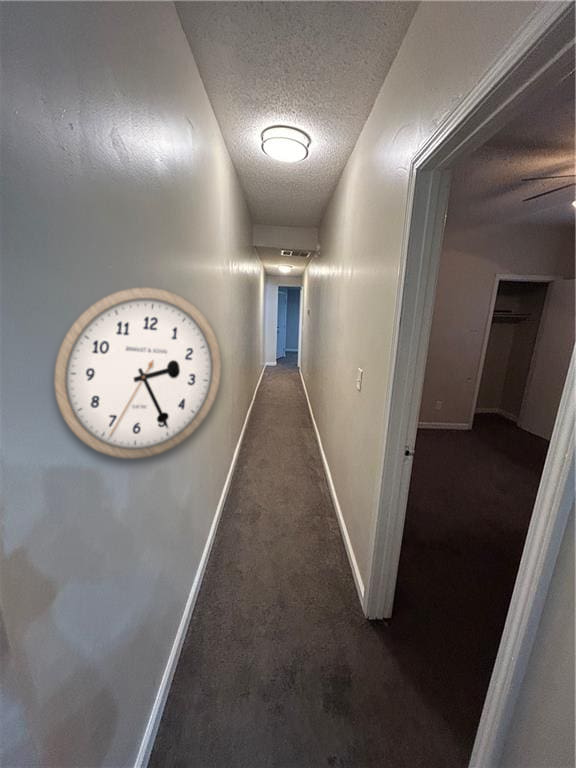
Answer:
2,24,34
